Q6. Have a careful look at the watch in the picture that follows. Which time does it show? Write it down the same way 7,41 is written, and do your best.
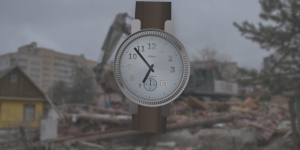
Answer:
6,53
